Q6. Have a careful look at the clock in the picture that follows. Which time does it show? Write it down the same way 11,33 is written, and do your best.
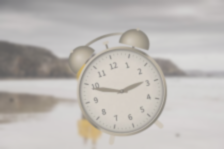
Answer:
2,49
